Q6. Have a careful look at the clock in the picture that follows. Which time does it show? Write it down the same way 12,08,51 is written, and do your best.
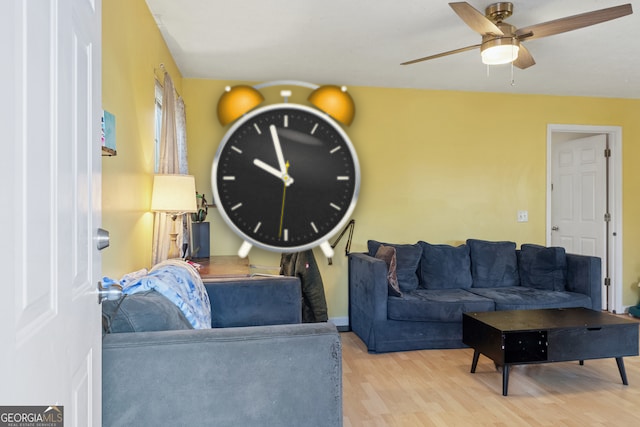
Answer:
9,57,31
